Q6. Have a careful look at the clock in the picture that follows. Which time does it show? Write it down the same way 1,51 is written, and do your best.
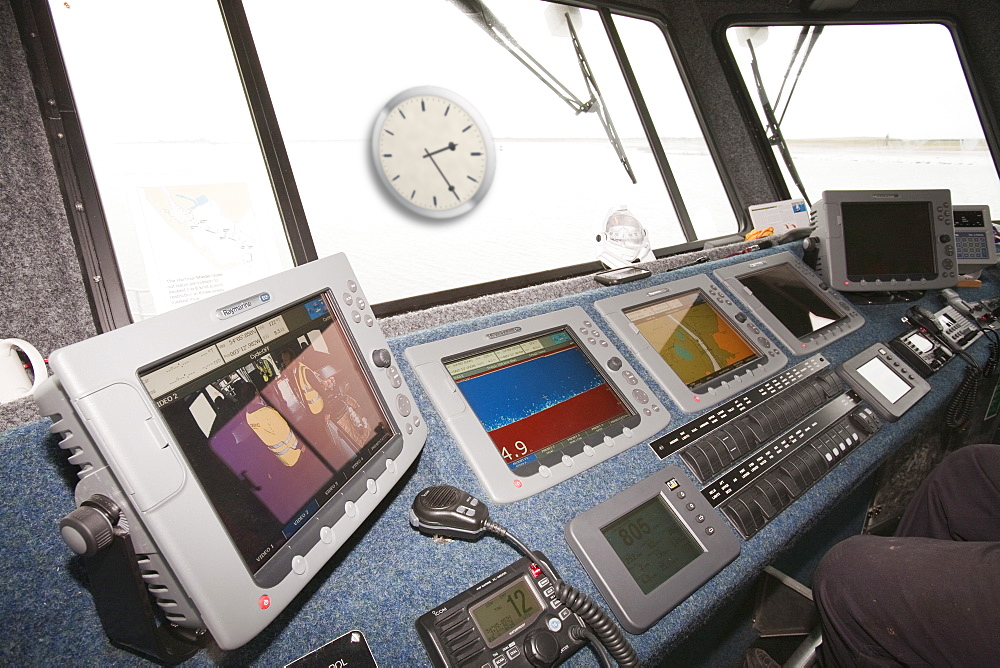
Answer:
2,25
